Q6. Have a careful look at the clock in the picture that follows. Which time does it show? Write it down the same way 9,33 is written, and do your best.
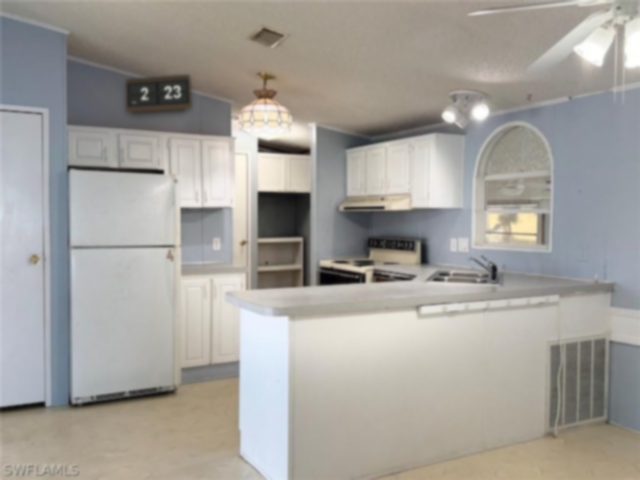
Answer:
2,23
